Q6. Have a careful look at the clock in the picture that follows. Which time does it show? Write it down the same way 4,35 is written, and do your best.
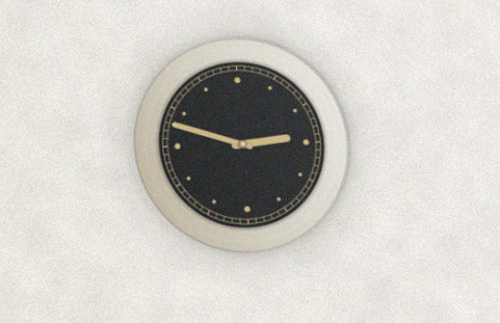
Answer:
2,48
